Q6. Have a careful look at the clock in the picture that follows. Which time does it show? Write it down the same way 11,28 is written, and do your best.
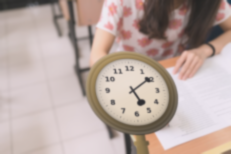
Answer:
5,09
